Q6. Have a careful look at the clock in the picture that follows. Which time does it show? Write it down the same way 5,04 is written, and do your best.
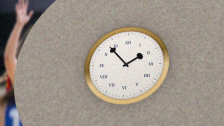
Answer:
1,53
